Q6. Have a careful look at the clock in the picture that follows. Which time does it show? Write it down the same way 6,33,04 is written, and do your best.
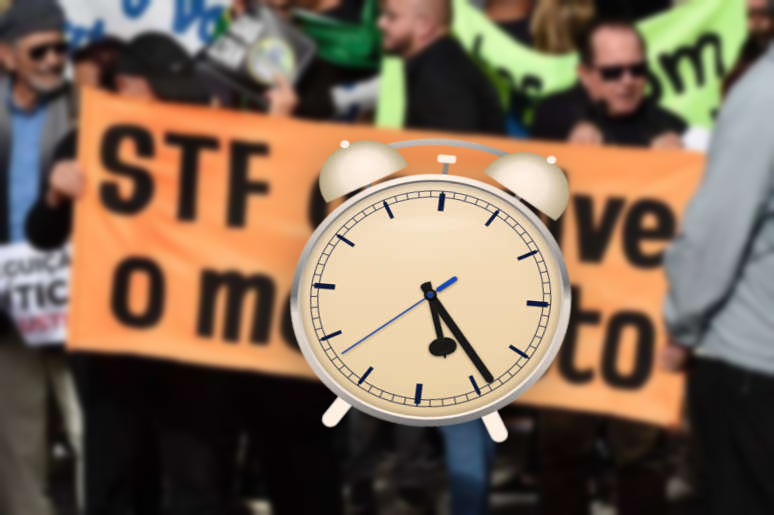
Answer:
5,23,38
